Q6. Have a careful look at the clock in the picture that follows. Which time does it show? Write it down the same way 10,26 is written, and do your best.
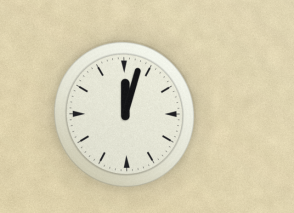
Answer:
12,03
